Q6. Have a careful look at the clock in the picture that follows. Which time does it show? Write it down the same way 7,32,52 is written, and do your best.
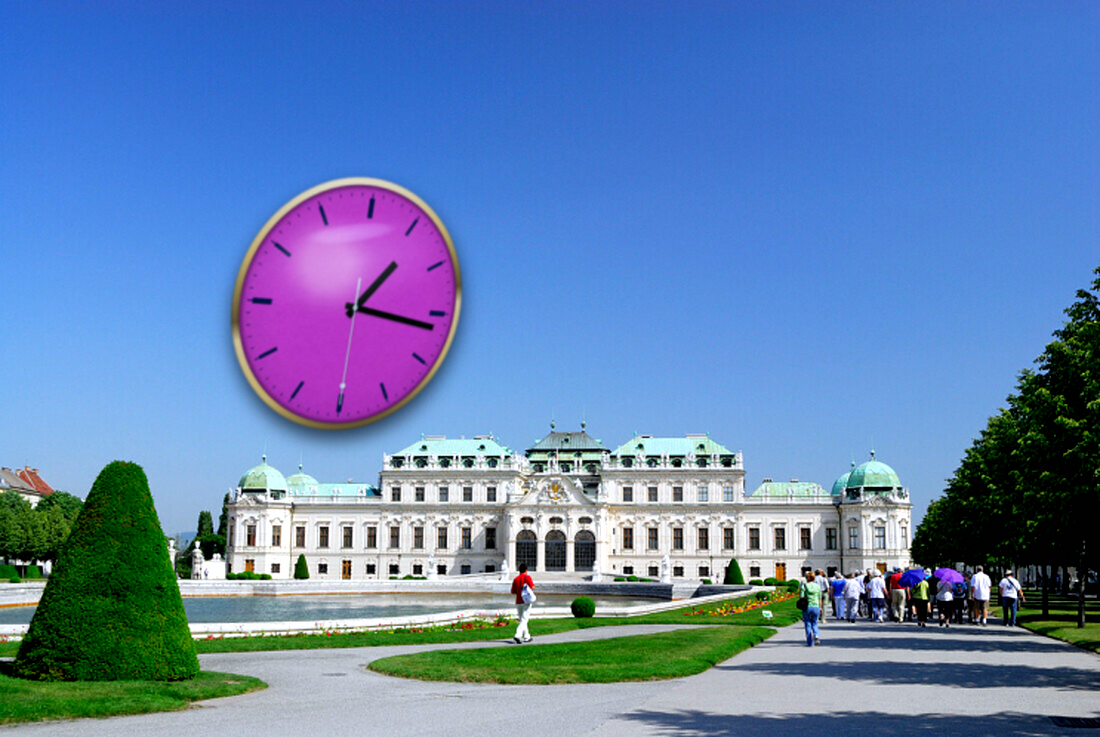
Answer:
1,16,30
